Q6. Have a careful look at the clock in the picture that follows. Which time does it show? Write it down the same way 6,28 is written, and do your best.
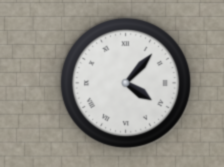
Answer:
4,07
